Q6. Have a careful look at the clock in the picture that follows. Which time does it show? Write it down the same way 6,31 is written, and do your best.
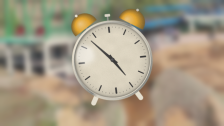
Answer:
4,53
